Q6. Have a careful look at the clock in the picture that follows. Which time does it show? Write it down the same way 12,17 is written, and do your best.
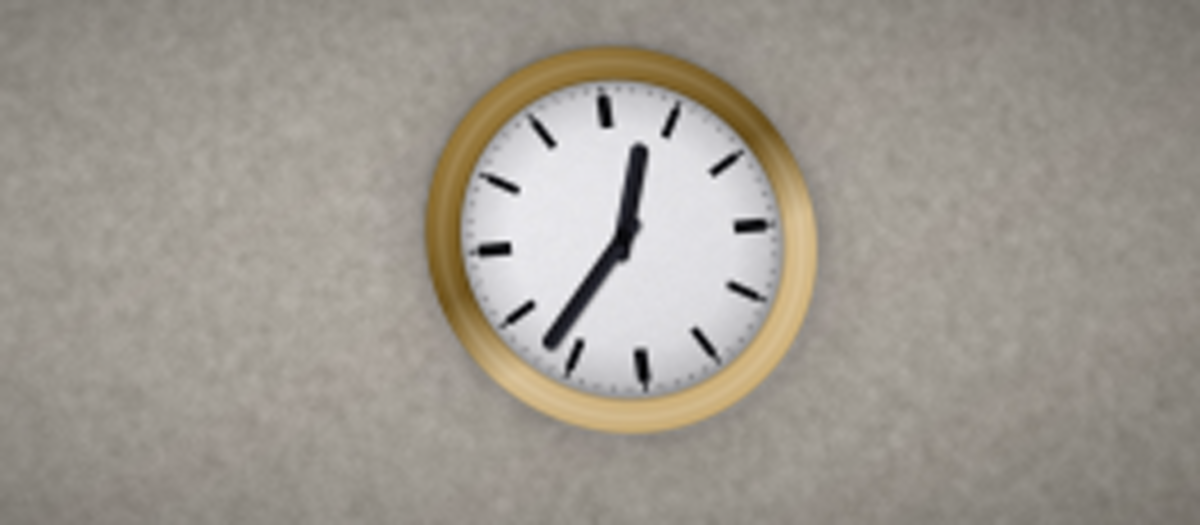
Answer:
12,37
